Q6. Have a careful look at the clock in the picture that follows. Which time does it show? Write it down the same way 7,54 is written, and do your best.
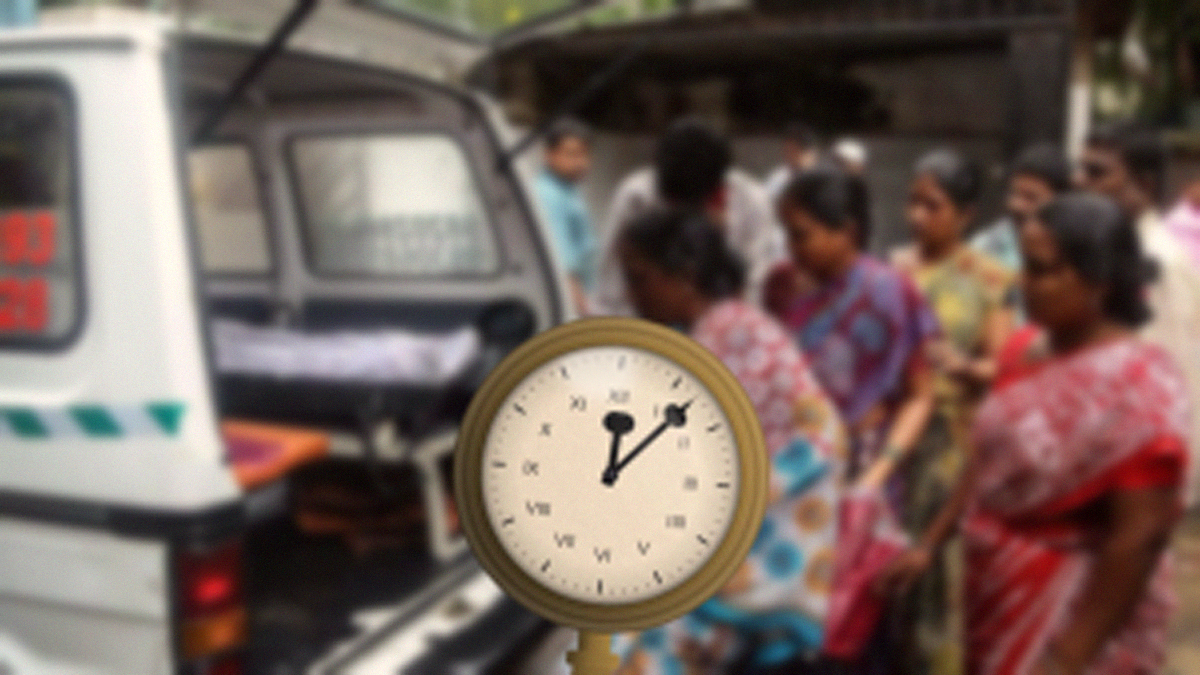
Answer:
12,07
